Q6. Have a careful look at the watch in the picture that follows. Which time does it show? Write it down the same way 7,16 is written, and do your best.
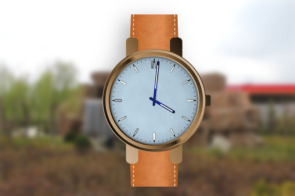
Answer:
4,01
